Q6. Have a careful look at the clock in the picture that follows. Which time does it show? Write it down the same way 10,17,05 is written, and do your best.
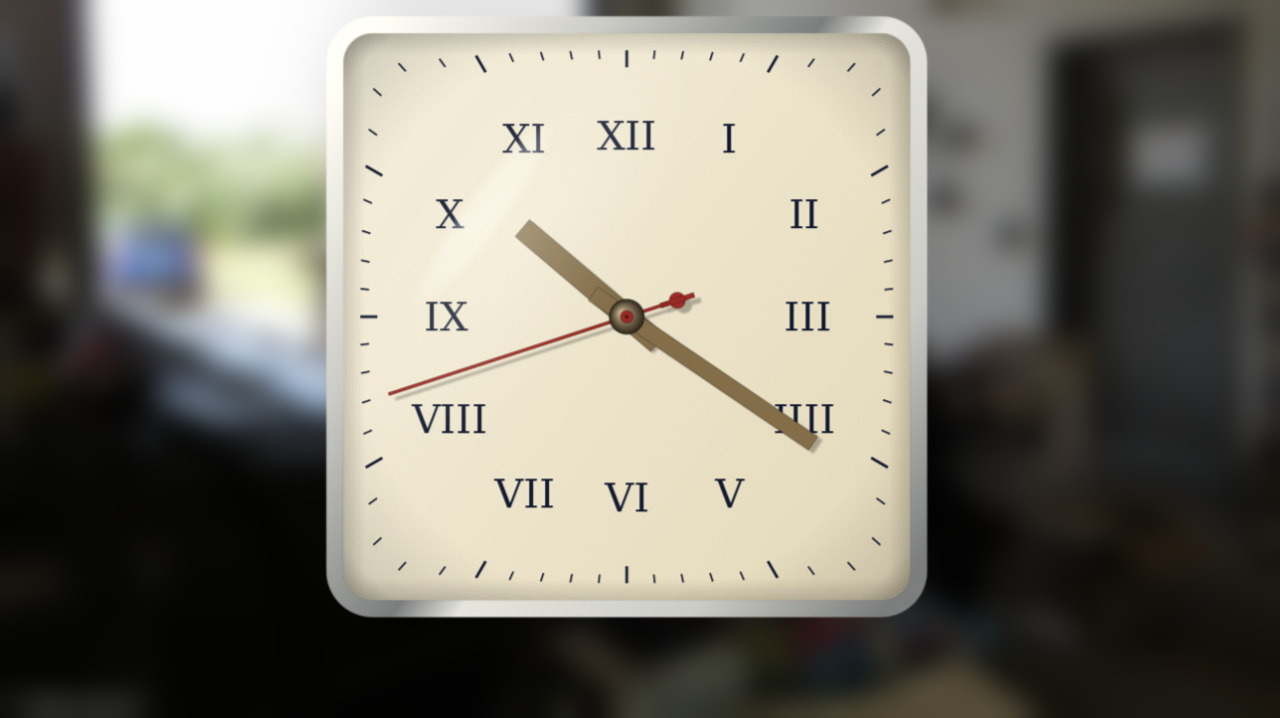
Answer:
10,20,42
